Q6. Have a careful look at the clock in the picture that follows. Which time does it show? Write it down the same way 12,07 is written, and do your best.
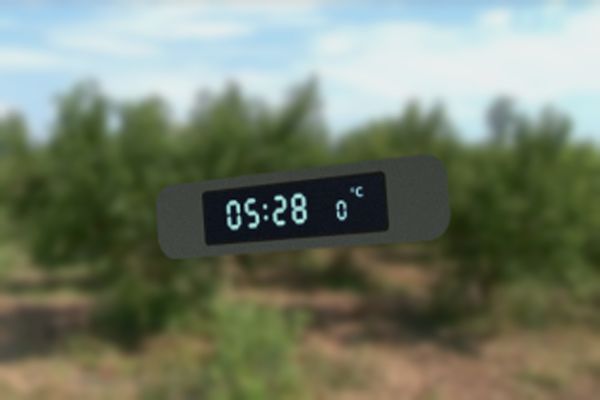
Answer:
5,28
